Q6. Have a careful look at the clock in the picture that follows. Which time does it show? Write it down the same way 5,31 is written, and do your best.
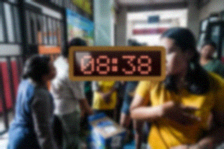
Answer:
8,38
